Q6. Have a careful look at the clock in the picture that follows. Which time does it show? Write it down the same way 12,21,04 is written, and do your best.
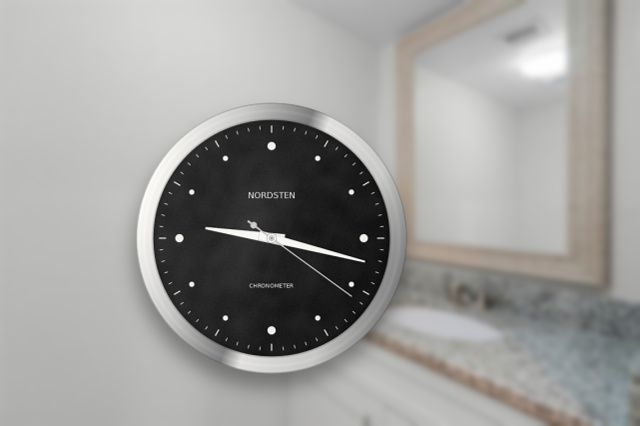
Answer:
9,17,21
